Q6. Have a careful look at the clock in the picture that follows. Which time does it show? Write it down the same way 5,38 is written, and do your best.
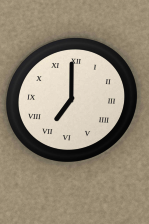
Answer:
6,59
